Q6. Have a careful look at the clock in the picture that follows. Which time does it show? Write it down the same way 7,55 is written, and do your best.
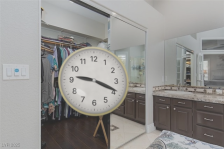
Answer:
9,19
